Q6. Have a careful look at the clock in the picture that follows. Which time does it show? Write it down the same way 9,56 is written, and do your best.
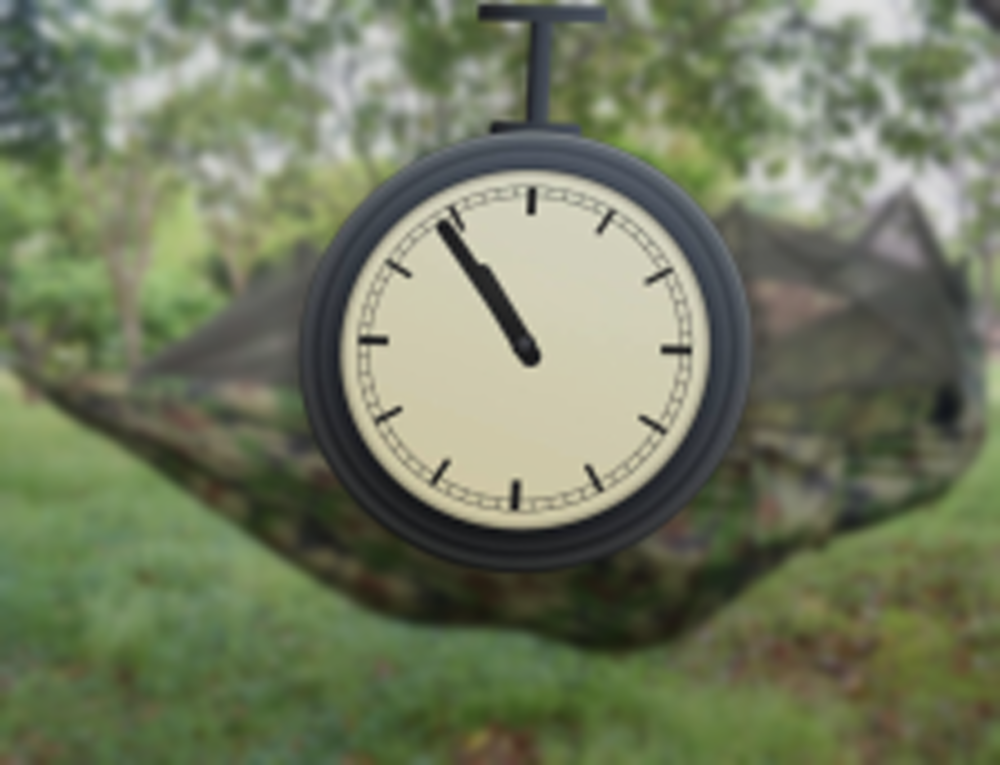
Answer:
10,54
